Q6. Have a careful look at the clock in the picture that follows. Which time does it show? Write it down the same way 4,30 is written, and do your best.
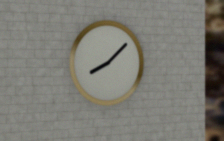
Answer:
8,08
